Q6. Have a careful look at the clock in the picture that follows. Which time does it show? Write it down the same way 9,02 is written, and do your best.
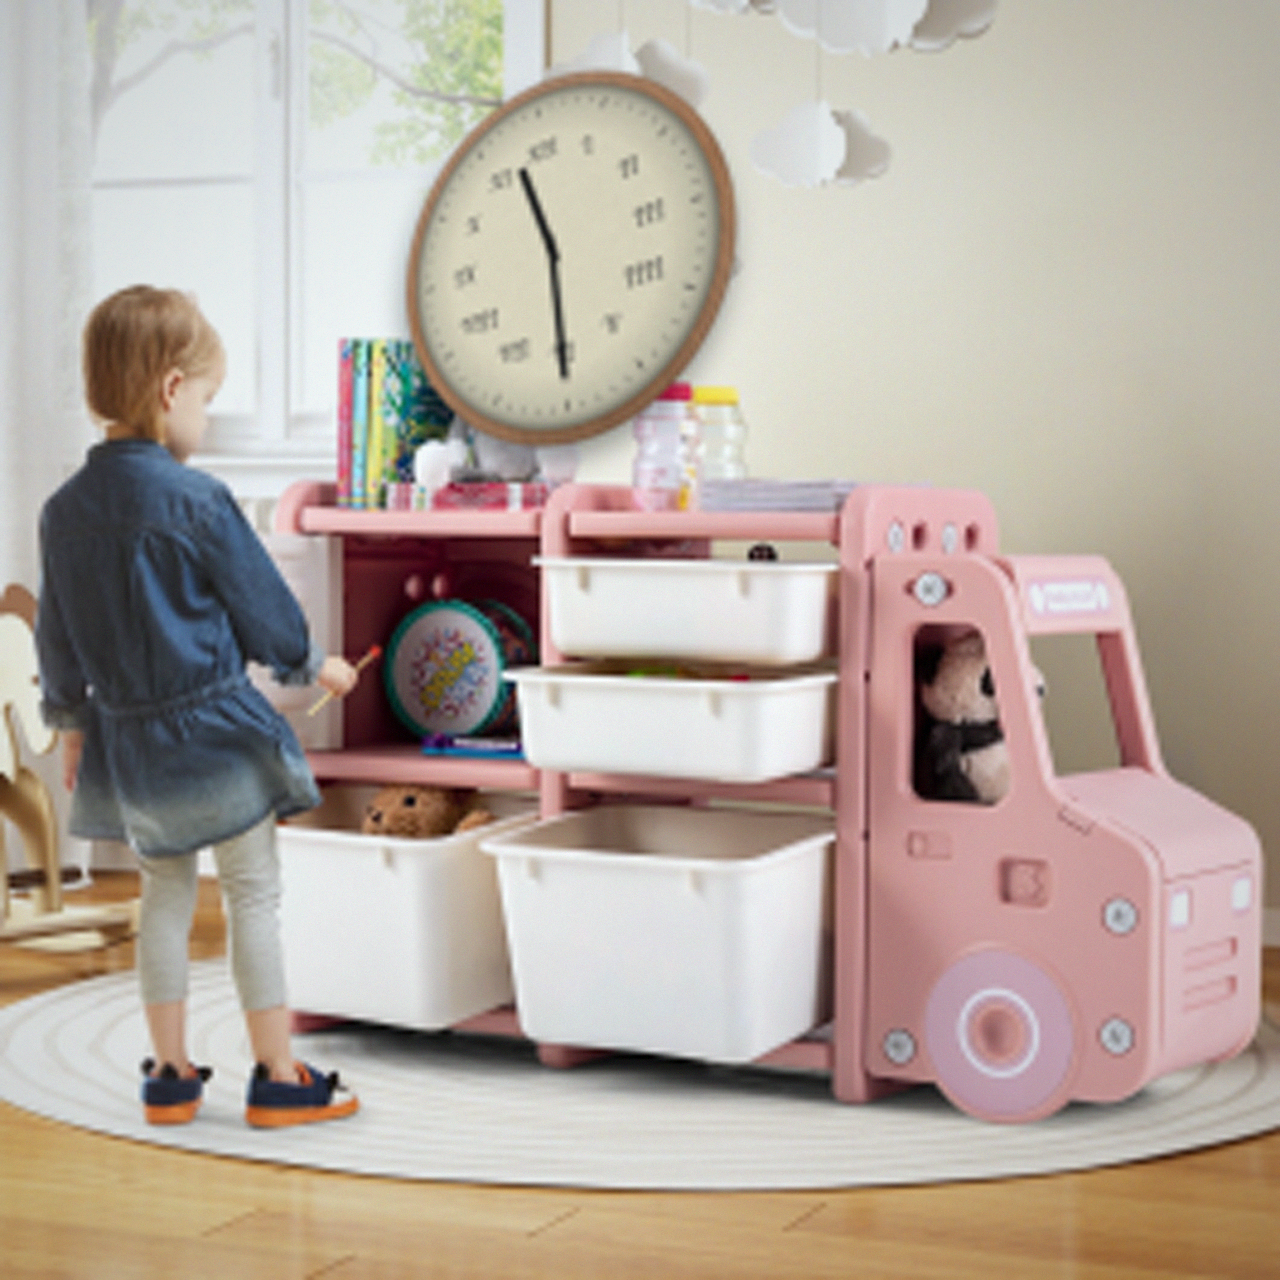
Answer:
11,30
